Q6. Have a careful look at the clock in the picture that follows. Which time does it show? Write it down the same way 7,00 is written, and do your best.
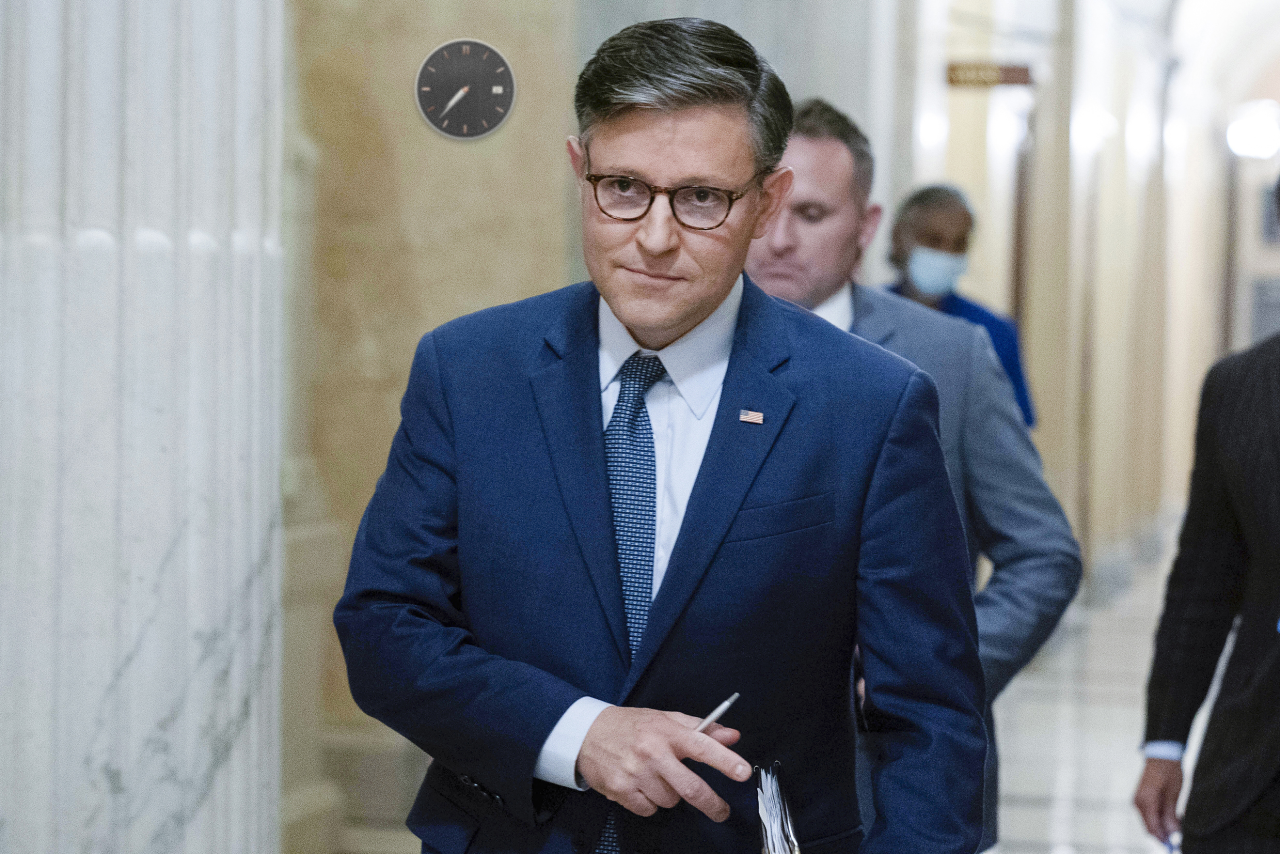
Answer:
7,37
